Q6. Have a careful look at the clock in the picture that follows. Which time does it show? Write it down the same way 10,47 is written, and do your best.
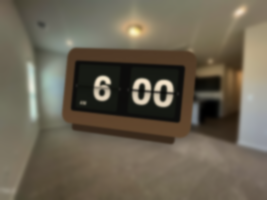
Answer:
6,00
